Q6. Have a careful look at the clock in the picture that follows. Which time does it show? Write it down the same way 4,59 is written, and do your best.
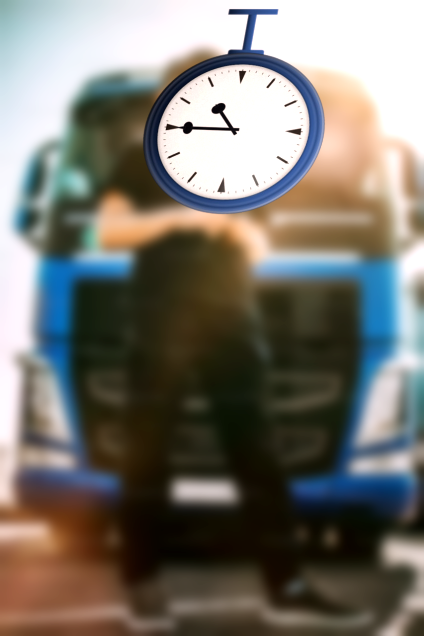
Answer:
10,45
